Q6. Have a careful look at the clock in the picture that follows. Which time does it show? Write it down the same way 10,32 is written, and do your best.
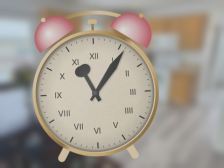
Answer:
11,06
